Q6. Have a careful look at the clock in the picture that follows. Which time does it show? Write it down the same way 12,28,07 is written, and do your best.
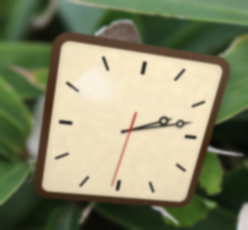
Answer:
2,12,31
